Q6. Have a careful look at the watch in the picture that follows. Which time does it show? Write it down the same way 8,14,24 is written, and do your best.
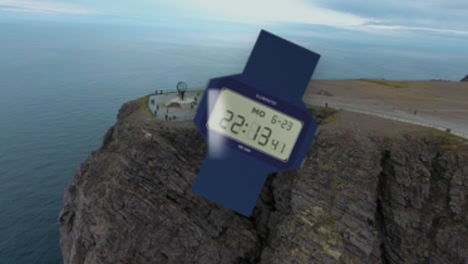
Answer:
22,13,41
